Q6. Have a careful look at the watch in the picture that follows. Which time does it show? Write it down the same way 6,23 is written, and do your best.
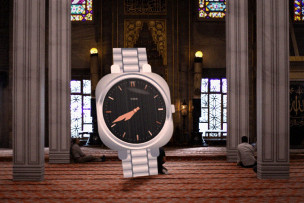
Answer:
7,41
